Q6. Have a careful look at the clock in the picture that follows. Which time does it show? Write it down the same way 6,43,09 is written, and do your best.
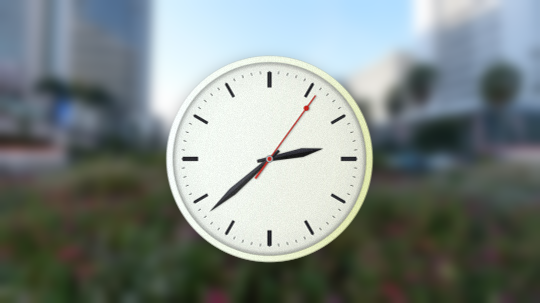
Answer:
2,38,06
